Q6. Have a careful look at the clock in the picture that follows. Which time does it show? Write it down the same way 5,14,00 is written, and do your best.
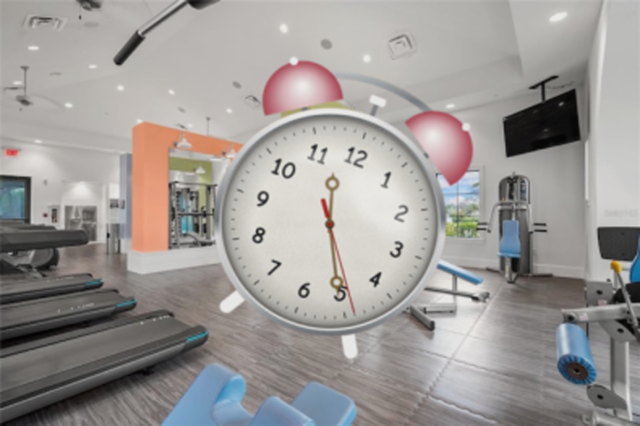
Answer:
11,25,24
